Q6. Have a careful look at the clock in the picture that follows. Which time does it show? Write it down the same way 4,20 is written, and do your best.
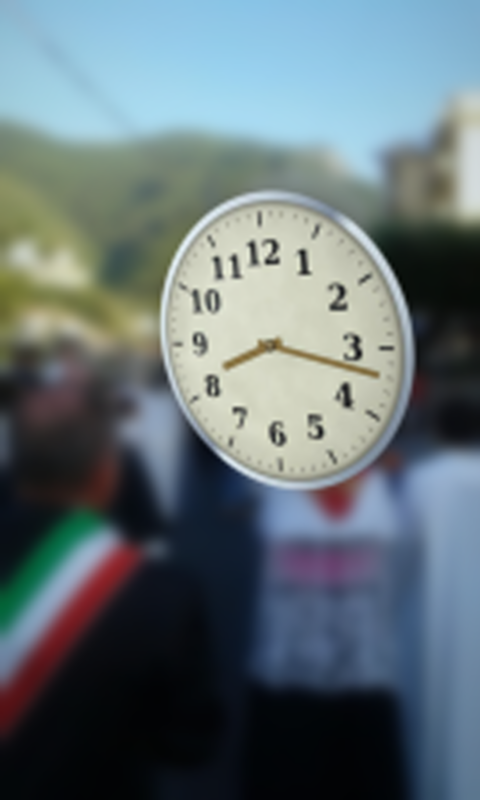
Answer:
8,17
